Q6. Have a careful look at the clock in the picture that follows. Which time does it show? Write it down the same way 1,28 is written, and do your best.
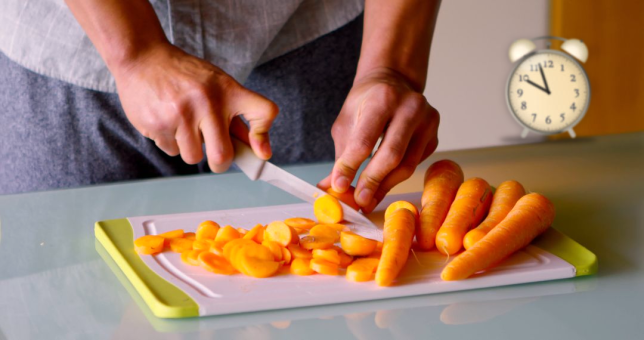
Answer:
9,57
